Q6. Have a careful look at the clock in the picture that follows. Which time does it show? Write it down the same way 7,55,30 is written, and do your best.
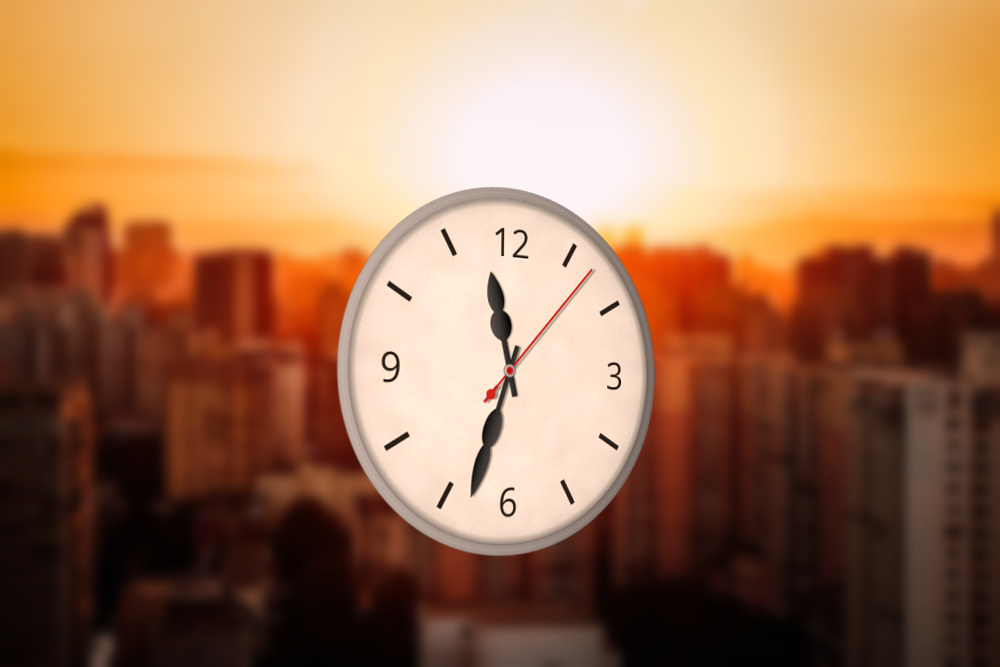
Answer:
11,33,07
